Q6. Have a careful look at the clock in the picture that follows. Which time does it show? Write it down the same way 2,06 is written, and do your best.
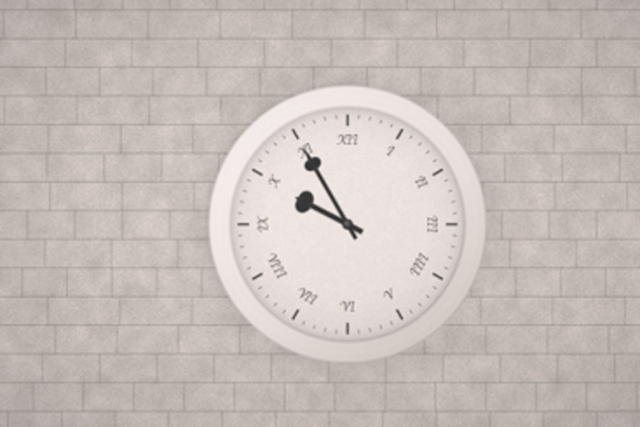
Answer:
9,55
